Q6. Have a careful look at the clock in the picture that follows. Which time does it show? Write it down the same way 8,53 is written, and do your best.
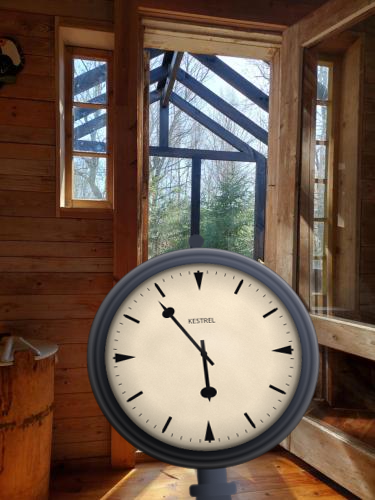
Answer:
5,54
